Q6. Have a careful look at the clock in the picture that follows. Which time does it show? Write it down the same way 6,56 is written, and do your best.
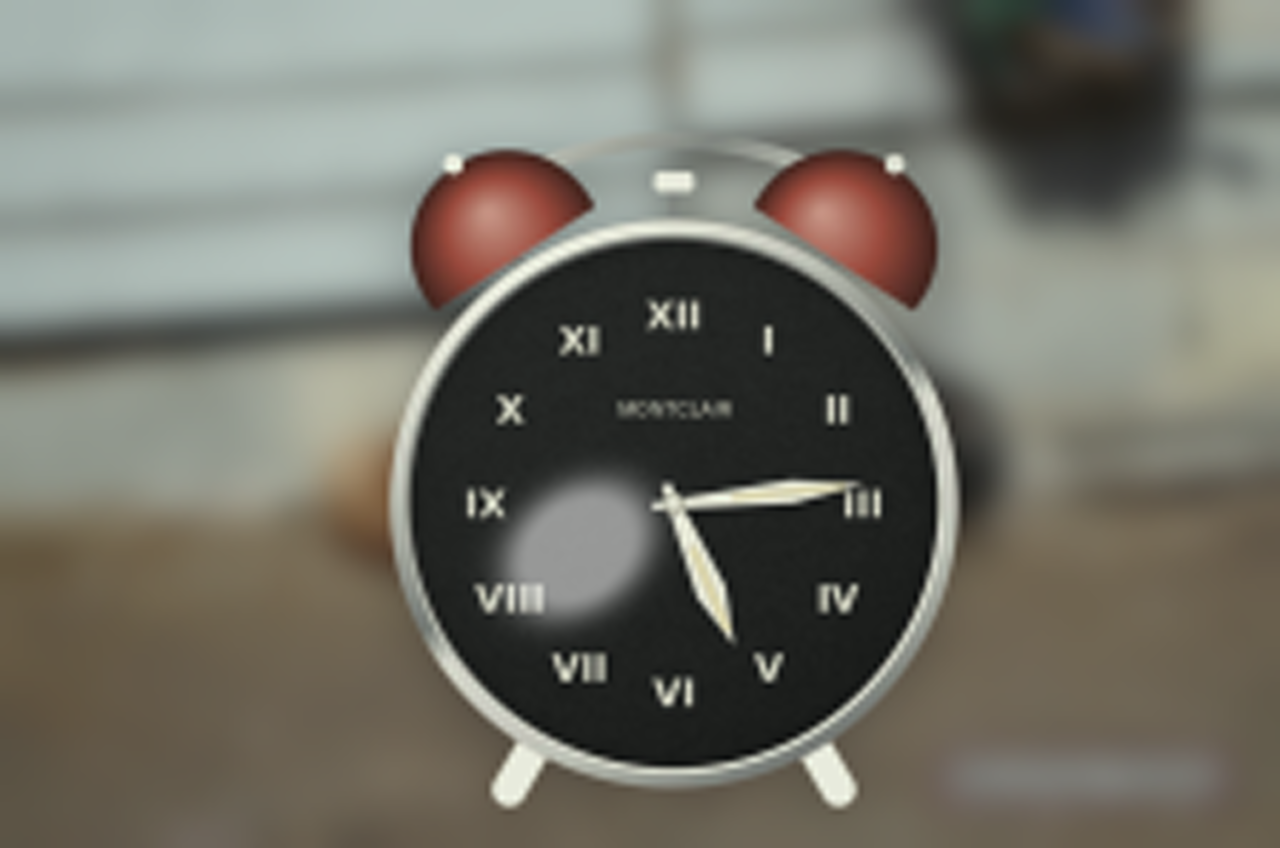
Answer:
5,14
